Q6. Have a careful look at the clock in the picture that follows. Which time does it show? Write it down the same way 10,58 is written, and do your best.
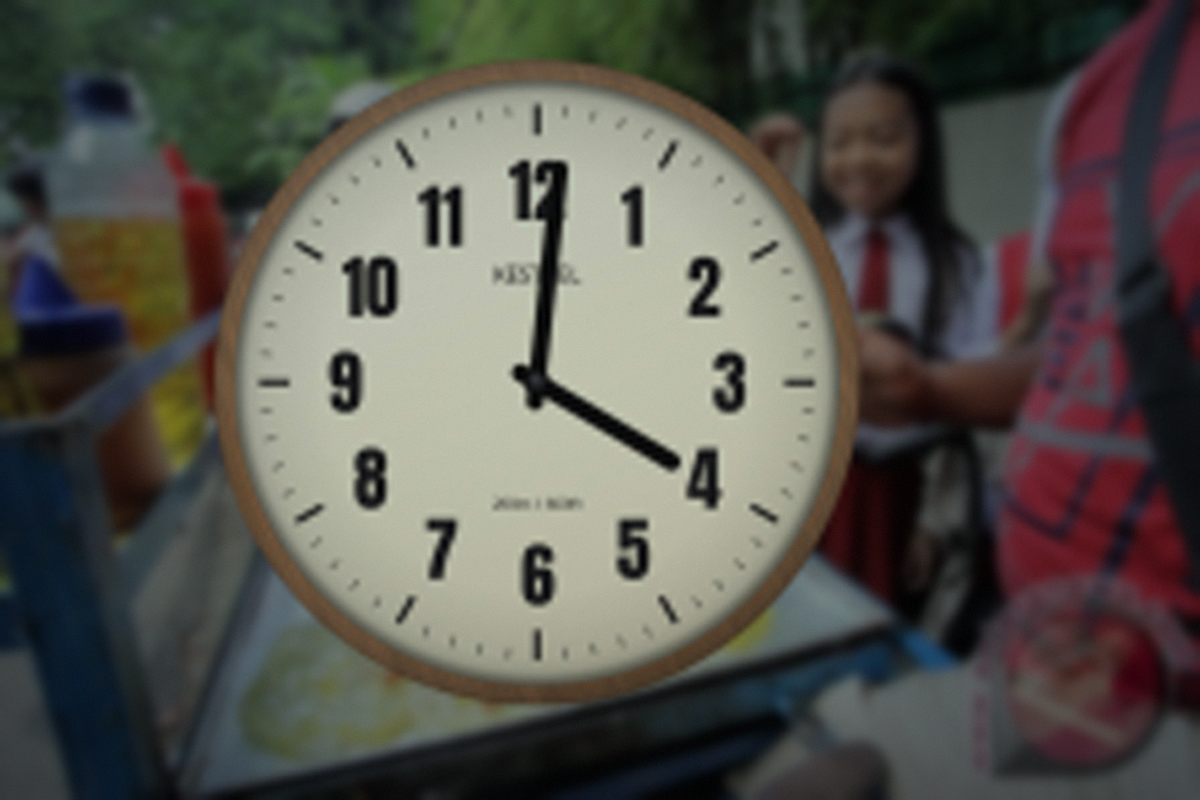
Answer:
4,01
